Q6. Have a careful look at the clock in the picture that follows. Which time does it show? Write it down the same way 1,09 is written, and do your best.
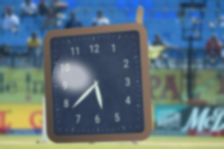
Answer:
5,38
